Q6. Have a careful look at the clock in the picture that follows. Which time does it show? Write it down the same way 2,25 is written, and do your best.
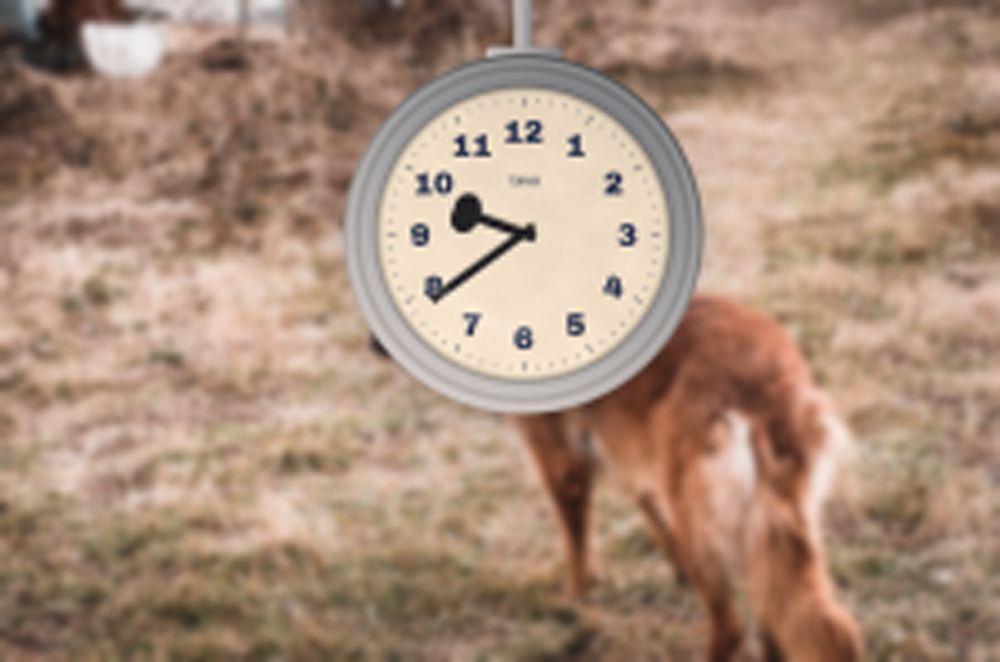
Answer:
9,39
